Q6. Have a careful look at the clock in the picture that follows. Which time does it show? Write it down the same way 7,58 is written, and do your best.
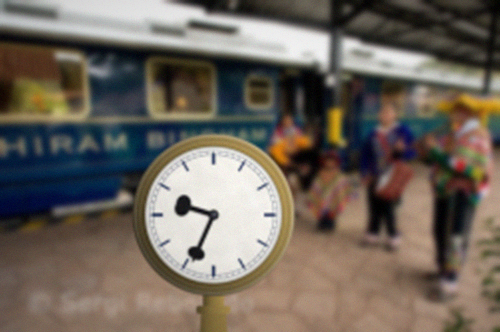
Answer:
9,34
